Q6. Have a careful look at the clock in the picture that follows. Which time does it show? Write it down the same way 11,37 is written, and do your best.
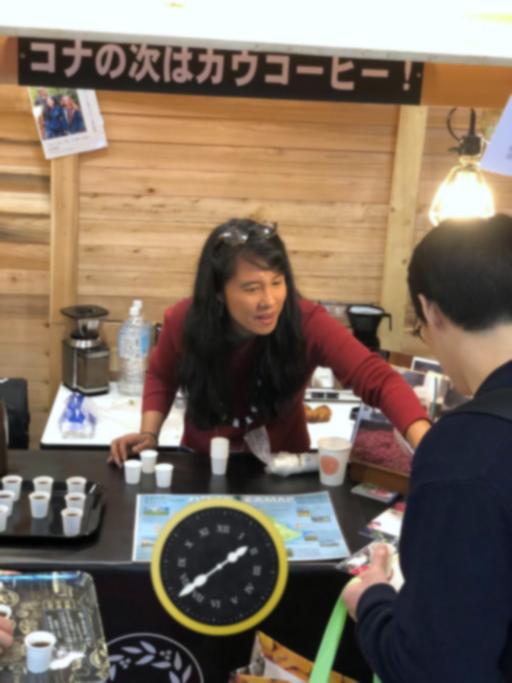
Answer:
1,38
